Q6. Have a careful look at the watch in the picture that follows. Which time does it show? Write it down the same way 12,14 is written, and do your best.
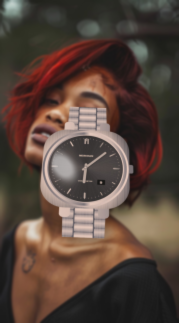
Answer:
6,08
